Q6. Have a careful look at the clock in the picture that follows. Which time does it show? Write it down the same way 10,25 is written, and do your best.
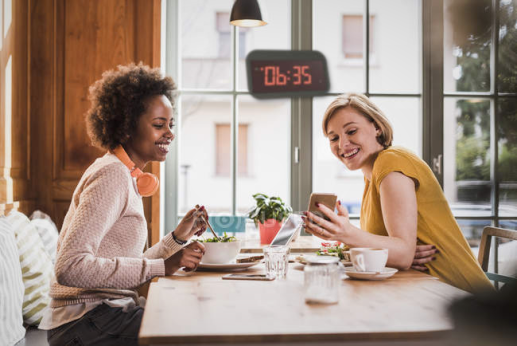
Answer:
6,35
